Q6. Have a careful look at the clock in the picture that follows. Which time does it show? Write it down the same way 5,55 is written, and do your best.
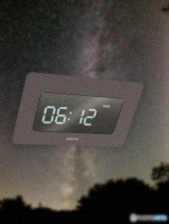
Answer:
6,12
